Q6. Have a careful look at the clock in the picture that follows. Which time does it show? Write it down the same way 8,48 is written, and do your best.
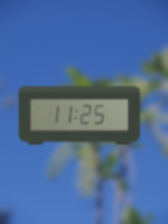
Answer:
11,25
